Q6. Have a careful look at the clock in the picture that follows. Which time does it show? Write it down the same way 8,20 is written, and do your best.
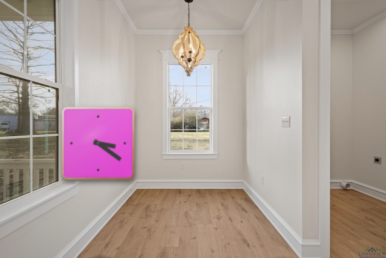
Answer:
3,21
